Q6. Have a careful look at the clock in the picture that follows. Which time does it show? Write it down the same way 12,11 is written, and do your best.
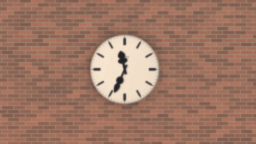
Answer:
11,34
